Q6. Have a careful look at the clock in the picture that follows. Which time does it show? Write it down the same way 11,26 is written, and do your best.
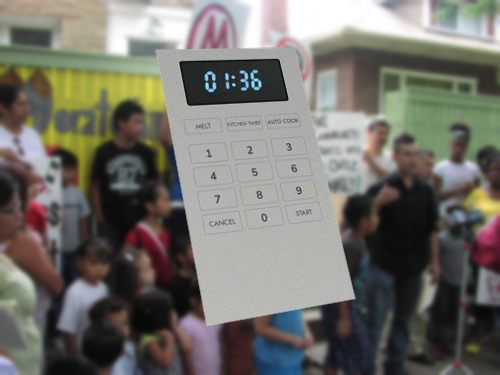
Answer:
1,36
